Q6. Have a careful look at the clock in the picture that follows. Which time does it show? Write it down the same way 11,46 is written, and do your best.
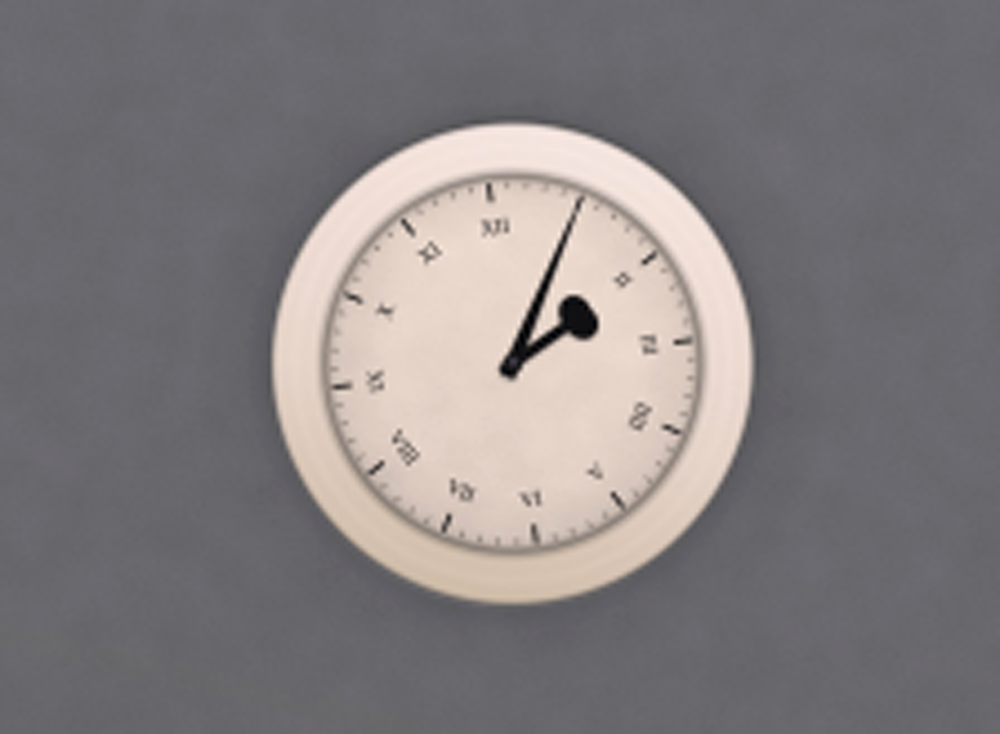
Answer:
2,05
